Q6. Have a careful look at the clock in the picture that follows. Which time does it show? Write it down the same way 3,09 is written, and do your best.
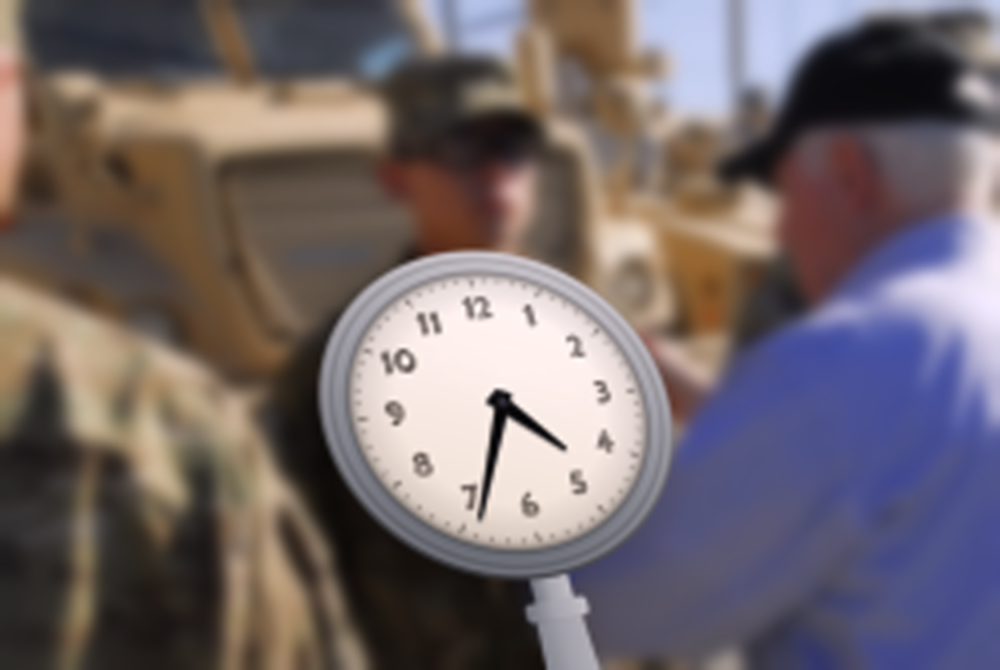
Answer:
4,34
